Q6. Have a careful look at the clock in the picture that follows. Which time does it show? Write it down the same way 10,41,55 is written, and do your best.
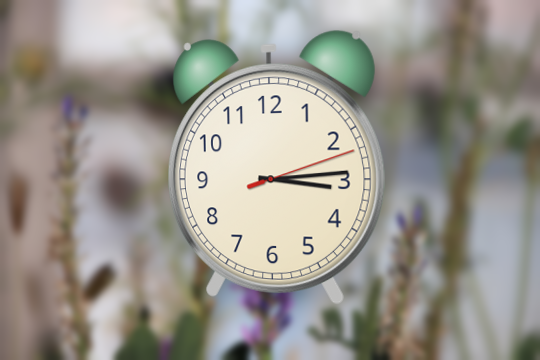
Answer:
3,14,12
